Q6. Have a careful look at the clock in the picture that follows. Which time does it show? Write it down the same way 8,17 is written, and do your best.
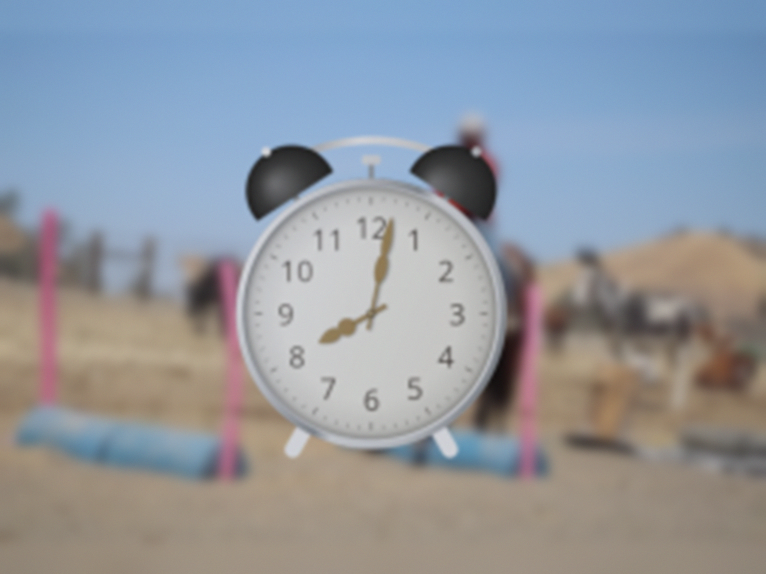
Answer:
8,02
